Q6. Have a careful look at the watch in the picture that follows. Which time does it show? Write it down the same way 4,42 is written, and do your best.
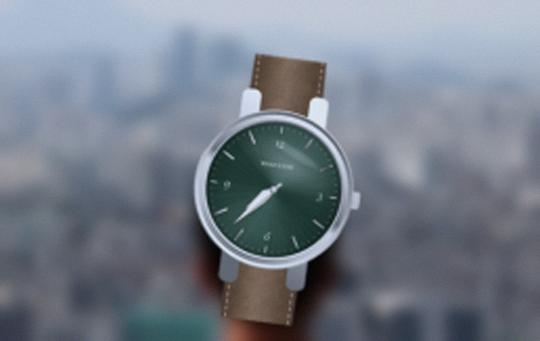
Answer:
7,37
